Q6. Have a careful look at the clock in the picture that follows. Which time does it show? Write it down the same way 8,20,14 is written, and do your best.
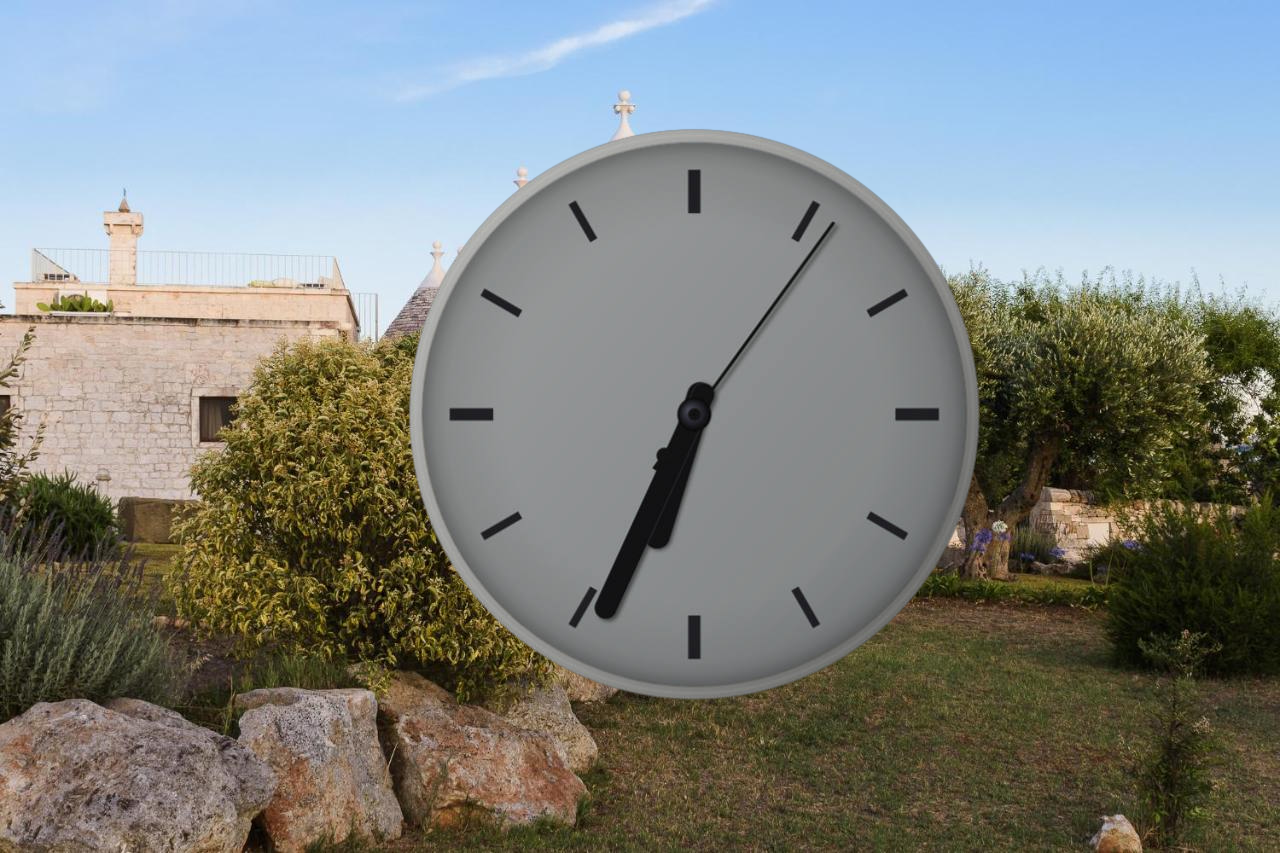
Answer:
6,34,06
